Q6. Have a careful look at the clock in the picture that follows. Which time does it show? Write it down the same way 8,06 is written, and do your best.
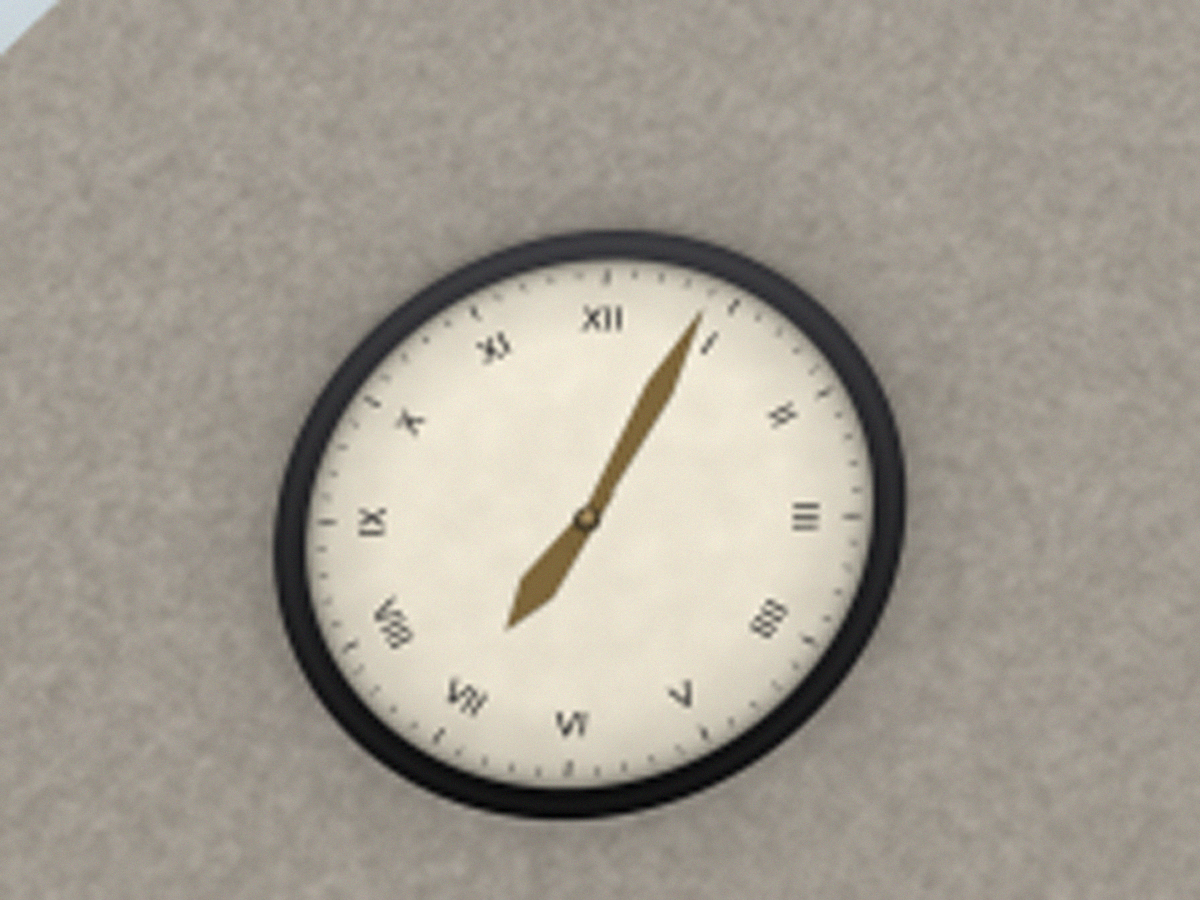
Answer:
7,04
